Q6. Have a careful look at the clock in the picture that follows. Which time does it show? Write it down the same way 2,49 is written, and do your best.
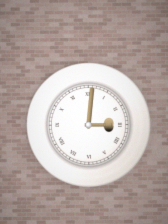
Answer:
3,01
